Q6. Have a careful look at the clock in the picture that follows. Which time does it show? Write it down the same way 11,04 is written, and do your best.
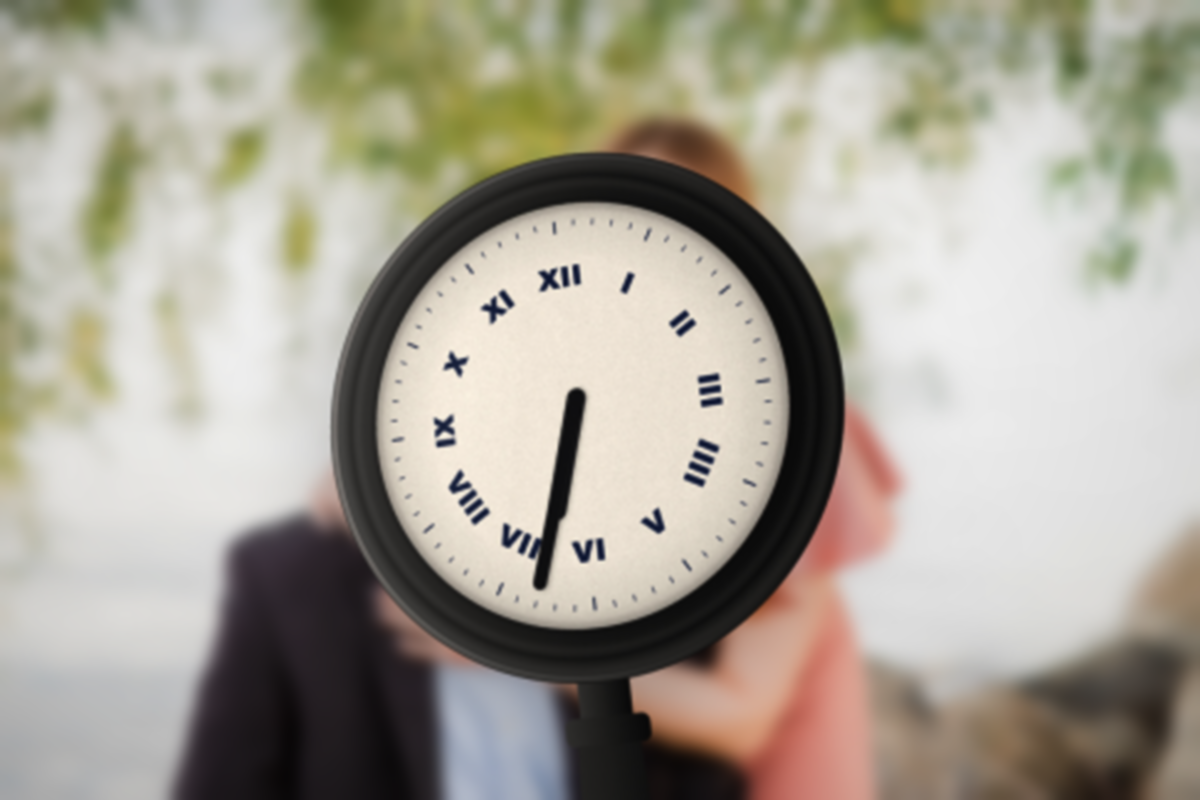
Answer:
6,33
